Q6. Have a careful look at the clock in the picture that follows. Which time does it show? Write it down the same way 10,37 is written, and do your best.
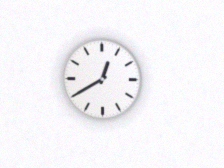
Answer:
12,40
